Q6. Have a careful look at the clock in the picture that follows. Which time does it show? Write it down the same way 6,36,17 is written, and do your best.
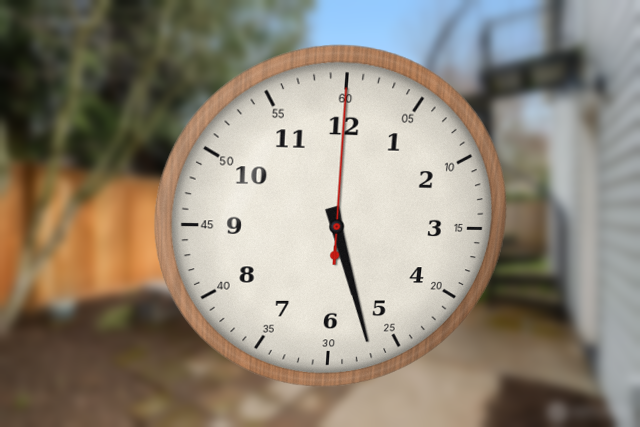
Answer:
5,27,00
